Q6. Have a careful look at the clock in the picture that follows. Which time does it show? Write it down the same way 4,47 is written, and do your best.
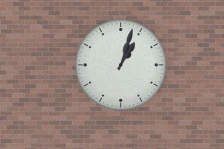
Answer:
1,03
